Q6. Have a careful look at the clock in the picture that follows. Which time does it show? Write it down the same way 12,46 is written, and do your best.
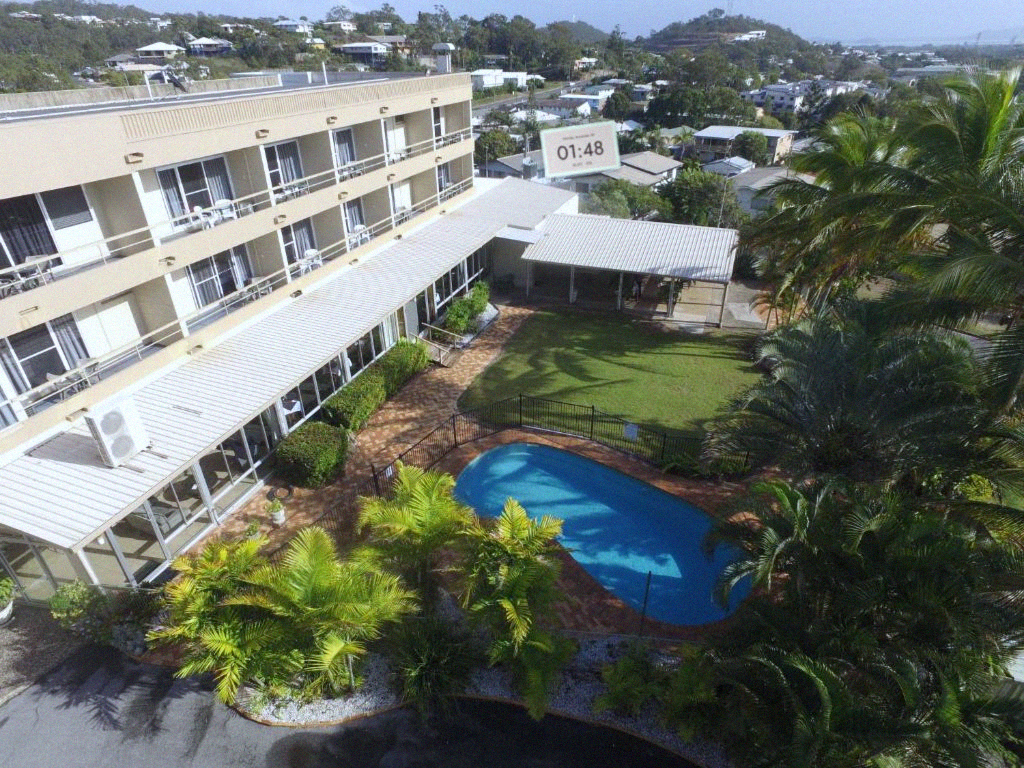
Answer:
1,48
